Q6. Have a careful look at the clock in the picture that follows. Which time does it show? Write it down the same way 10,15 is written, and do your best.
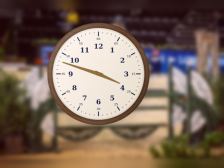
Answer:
3,48
